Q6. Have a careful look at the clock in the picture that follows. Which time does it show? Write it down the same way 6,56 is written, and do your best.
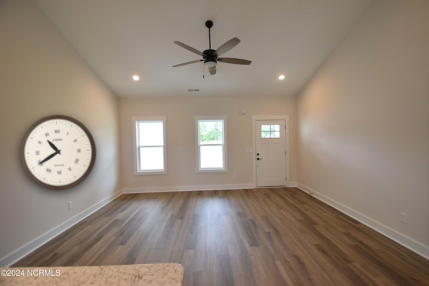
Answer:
10,40
